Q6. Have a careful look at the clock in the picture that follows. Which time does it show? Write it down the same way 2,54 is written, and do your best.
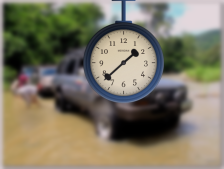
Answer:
1,38
